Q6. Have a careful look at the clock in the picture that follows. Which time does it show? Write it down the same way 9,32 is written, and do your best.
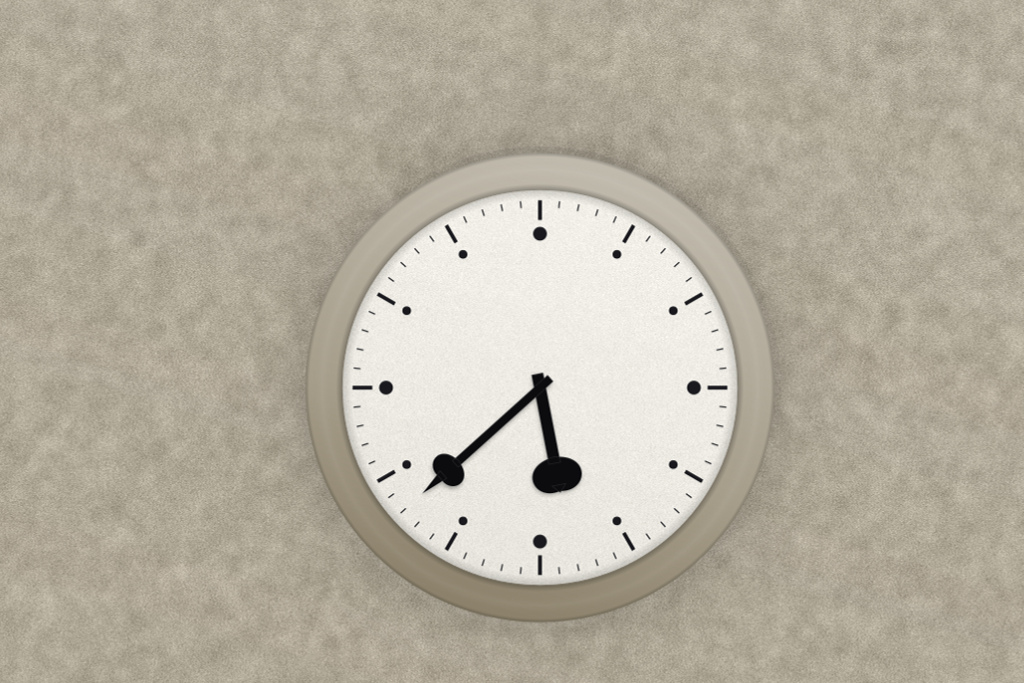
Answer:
5,38
